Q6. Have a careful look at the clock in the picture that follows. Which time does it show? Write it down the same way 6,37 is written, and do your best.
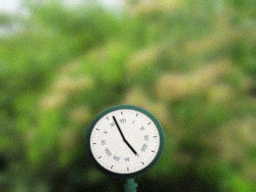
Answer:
4,57
